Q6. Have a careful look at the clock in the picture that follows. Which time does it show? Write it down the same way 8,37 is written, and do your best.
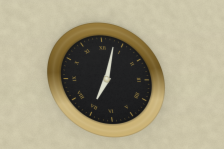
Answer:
7,03
